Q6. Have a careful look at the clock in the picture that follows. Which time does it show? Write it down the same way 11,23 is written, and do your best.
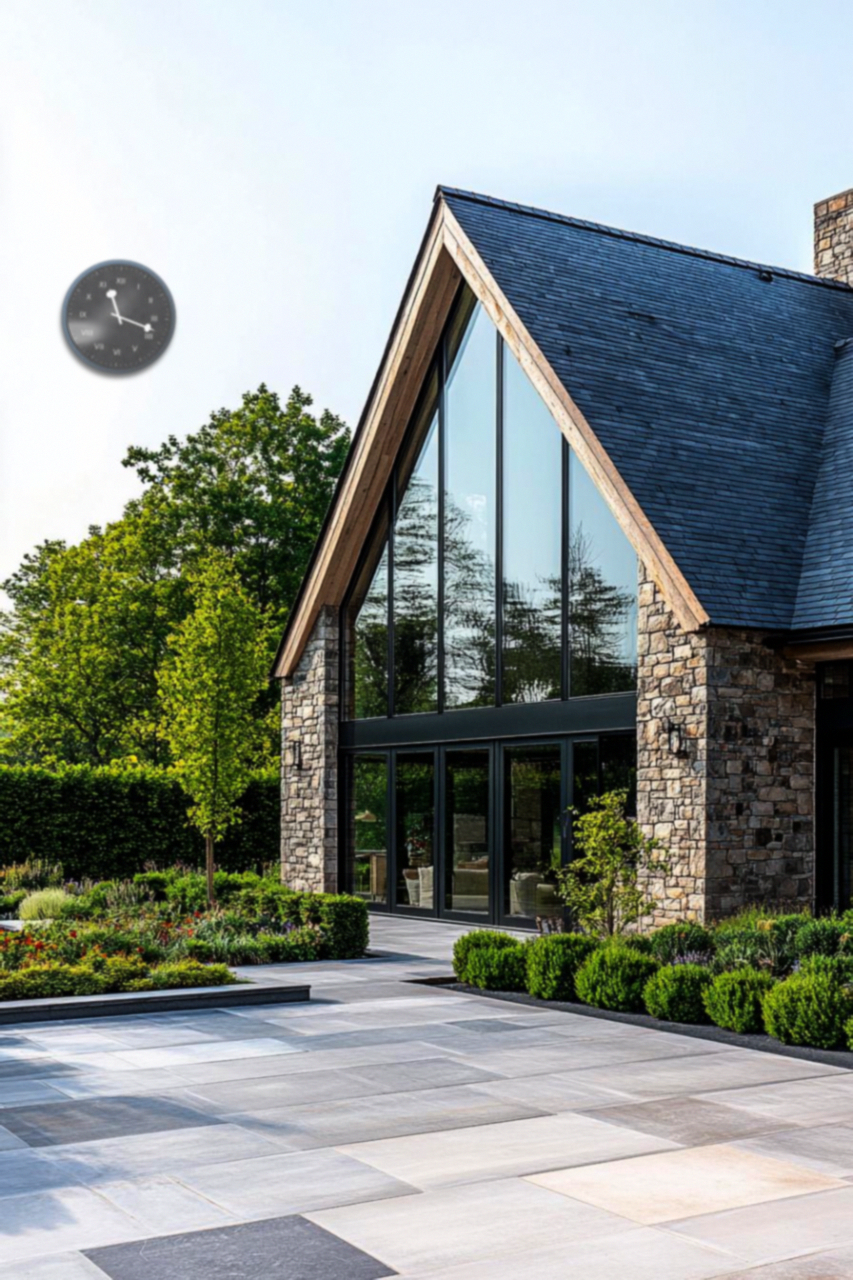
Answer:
11,18
